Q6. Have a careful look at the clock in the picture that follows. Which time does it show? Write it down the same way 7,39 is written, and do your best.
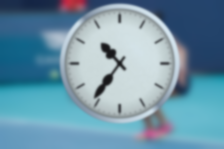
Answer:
10,36
